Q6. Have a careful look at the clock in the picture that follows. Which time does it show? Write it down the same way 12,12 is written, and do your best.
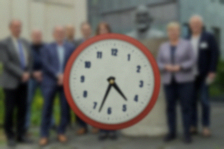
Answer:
4,33
